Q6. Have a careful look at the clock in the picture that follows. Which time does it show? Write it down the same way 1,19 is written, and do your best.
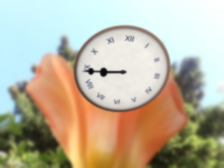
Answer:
8,44
